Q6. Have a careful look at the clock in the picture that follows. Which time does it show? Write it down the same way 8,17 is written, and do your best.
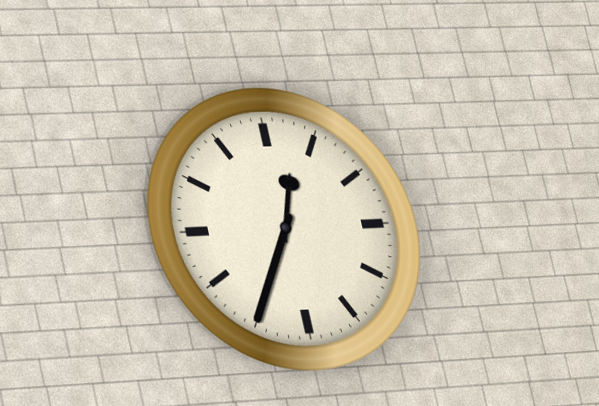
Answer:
12,35
